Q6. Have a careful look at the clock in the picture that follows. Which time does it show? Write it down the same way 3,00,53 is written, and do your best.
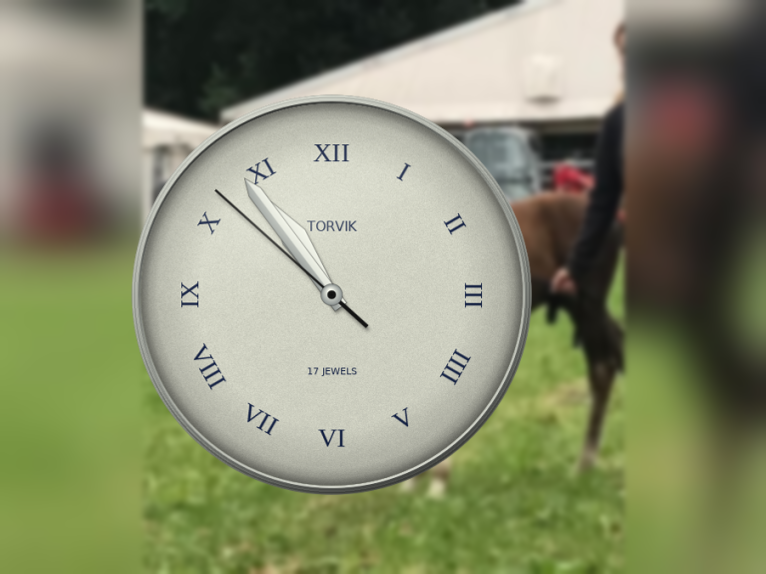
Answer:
10,53,52
